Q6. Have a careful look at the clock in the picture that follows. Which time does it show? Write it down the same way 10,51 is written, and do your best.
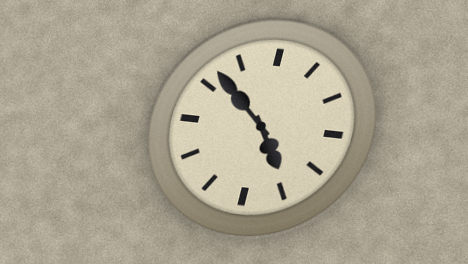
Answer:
4,52
